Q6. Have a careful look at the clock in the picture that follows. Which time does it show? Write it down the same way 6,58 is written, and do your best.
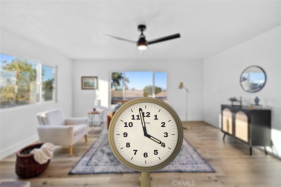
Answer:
3,58
